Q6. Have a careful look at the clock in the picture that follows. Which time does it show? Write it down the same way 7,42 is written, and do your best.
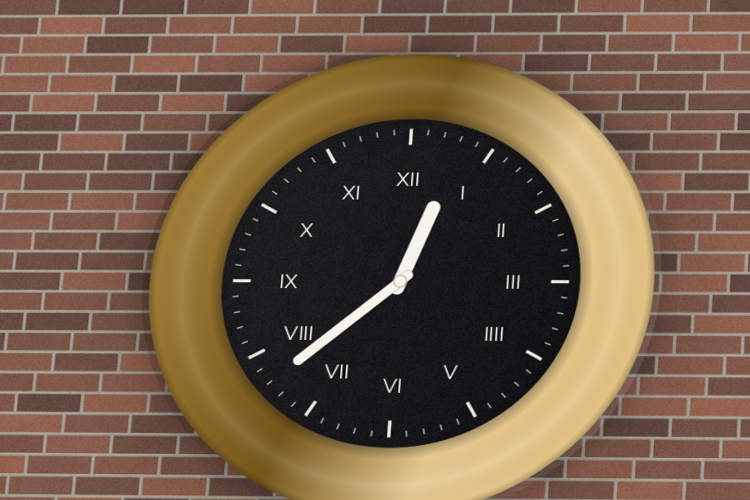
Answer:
12,38
